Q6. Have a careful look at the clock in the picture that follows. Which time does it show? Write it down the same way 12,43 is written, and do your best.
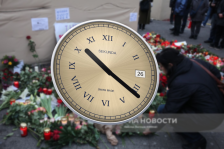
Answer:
10,21
